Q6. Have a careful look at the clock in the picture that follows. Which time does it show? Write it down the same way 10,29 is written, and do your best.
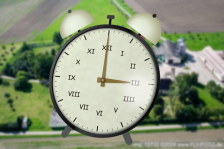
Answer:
3,00
